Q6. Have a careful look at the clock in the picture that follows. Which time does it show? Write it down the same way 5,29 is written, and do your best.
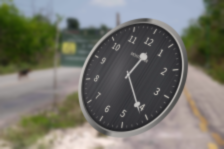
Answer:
12,21
